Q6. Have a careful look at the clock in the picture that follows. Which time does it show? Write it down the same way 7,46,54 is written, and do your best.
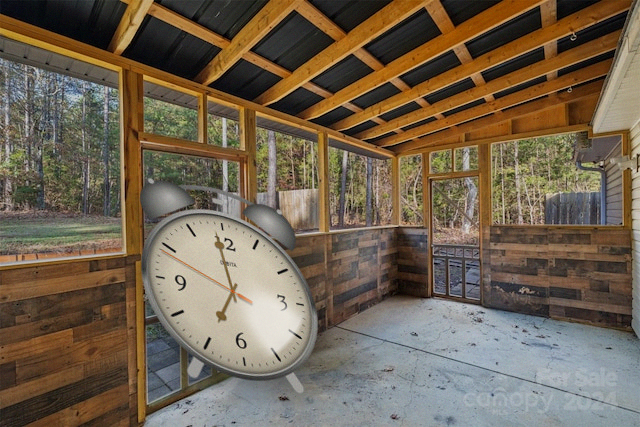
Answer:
6,58,49
